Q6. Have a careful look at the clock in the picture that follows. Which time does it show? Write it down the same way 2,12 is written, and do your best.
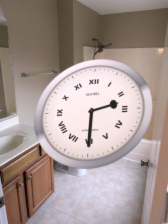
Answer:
2,30
